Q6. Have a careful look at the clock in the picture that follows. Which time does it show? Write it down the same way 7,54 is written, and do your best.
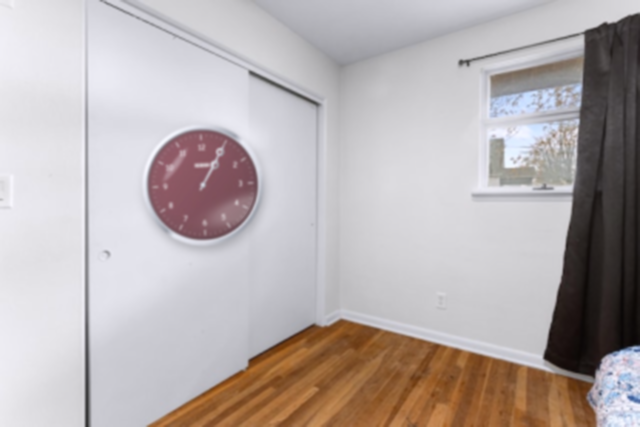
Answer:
1,05
